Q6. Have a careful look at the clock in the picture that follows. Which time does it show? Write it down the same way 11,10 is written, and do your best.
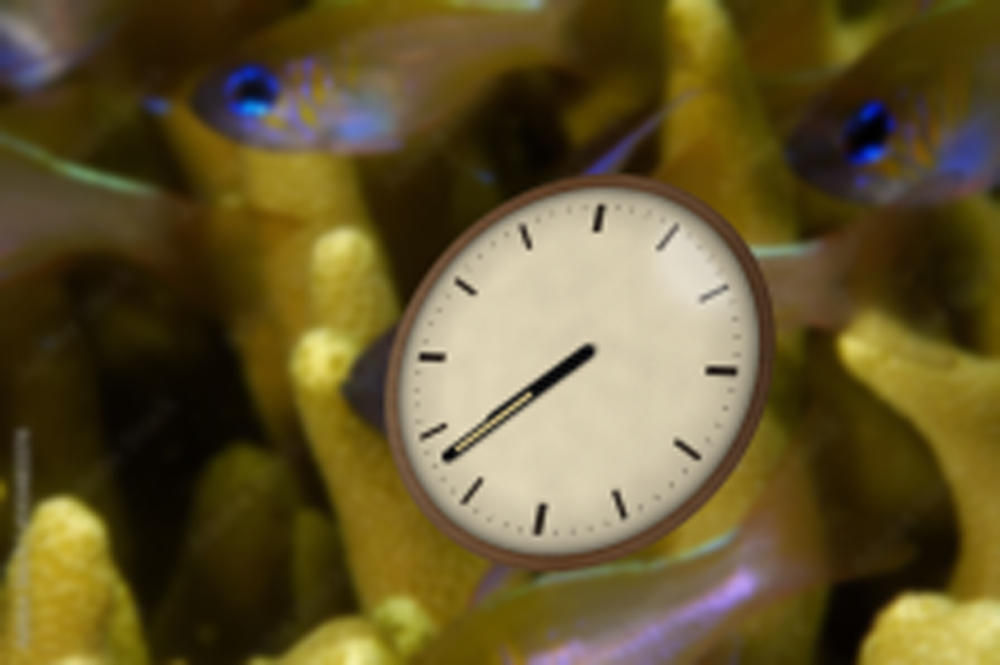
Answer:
7,38
